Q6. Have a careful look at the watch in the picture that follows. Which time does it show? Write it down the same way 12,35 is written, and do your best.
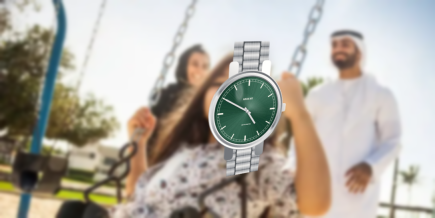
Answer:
4,50
